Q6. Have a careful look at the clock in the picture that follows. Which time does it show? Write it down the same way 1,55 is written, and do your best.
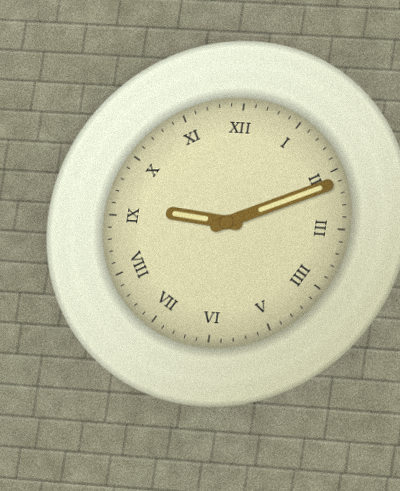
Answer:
9,11
